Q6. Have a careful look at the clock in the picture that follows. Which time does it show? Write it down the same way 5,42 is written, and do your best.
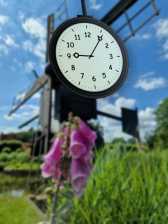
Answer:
9,06
